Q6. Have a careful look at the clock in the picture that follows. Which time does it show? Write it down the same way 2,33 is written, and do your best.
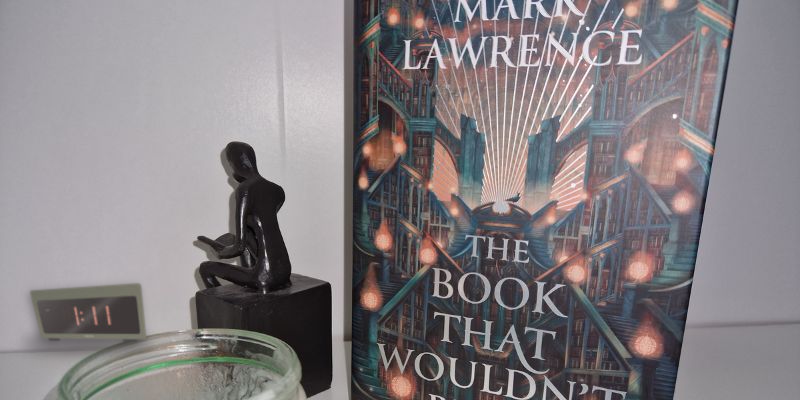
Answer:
1,11
